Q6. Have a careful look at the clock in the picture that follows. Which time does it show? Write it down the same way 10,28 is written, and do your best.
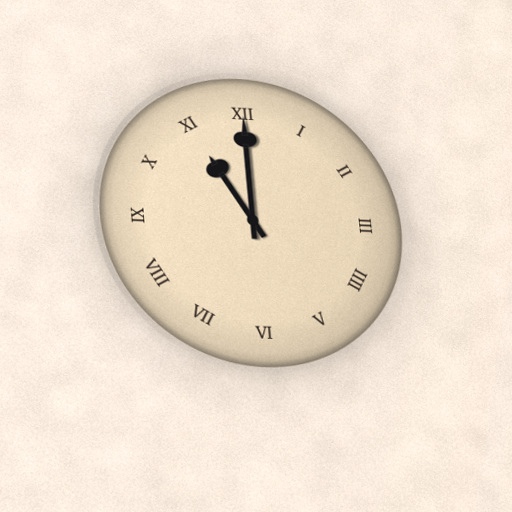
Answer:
11,00
